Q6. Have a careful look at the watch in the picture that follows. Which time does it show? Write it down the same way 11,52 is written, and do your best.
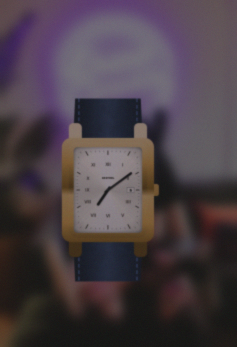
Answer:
7,09
